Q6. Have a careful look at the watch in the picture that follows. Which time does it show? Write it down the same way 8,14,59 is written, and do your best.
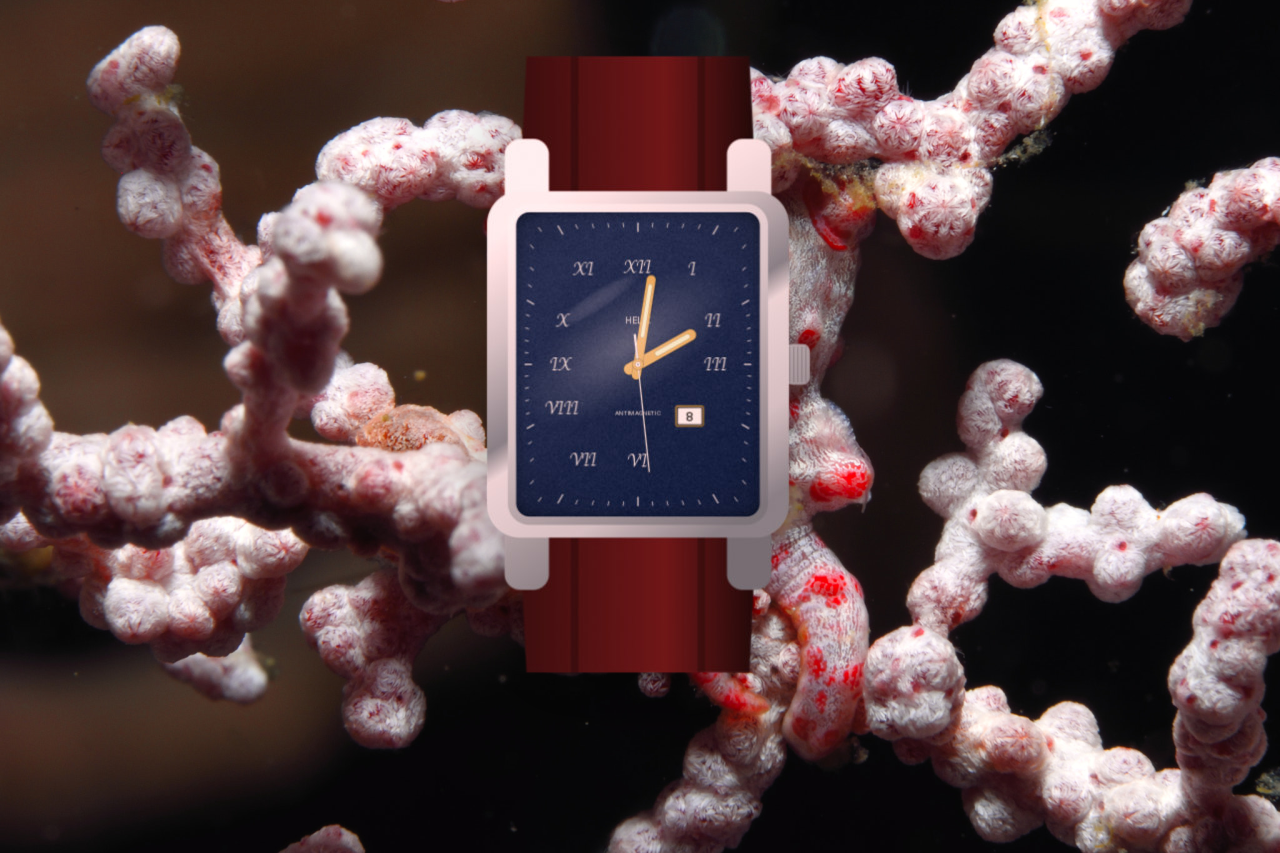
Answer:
2,01,29
